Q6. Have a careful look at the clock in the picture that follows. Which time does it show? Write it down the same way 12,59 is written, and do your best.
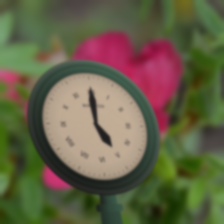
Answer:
5,00
